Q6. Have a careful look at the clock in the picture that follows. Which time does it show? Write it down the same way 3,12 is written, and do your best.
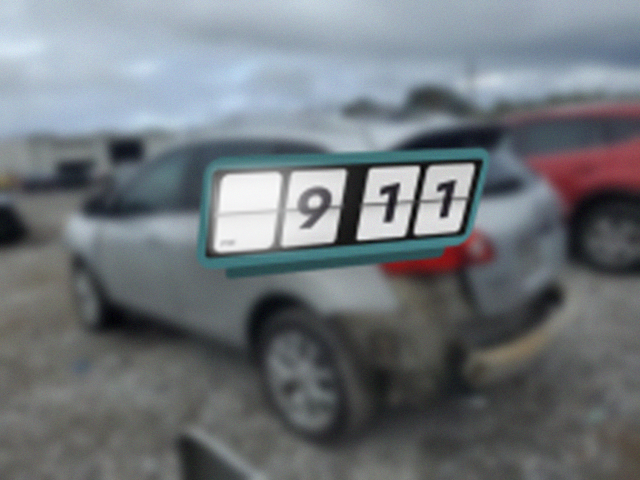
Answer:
9,11
